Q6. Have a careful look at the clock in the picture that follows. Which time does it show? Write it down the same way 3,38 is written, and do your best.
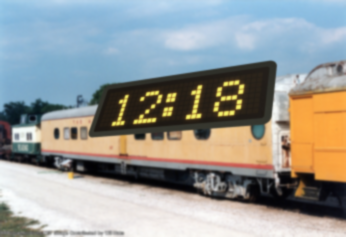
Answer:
12,18
